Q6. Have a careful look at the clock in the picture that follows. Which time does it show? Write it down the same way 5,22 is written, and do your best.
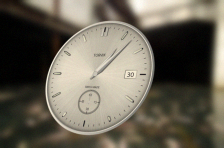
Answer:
1,07
